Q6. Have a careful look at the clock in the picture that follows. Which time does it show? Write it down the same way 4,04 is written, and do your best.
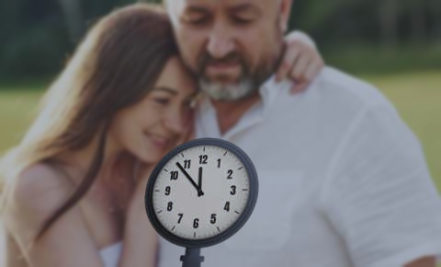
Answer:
11,53
